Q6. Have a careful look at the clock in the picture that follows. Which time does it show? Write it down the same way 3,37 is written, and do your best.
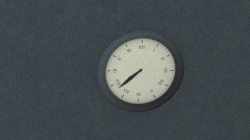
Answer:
7,38
